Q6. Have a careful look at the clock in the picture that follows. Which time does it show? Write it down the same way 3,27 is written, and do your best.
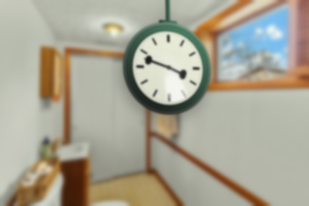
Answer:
3,48
